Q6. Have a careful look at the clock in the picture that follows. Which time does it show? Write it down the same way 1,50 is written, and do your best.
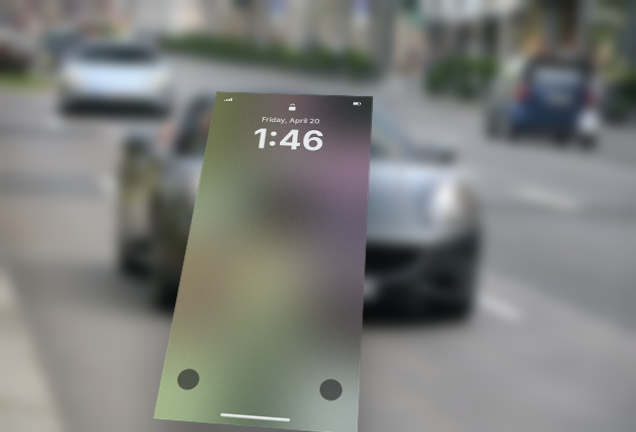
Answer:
1,46
